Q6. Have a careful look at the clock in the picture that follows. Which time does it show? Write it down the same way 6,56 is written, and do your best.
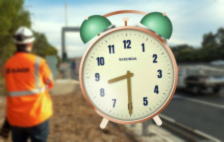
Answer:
8,30
